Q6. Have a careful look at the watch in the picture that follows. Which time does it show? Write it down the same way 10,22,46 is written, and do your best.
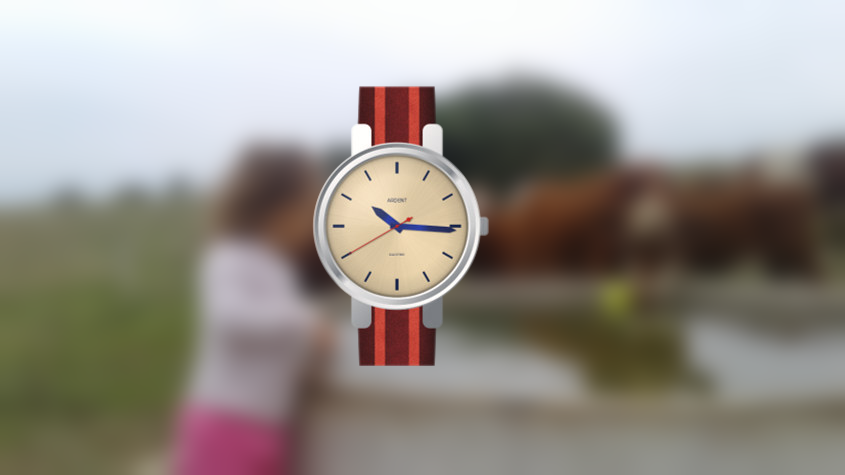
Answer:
10,15,40
